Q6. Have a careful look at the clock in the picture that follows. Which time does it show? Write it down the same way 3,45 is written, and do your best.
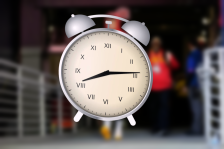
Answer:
8,14
